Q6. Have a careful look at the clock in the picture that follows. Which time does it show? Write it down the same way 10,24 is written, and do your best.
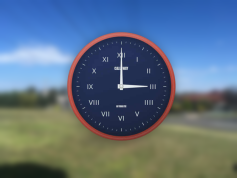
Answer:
3,00
